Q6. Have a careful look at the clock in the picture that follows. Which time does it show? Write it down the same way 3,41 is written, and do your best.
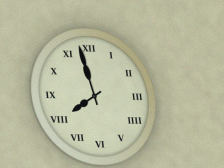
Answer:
7,58
